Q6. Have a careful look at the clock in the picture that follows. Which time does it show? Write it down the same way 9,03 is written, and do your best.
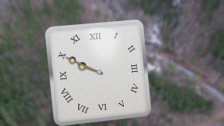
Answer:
9,50
